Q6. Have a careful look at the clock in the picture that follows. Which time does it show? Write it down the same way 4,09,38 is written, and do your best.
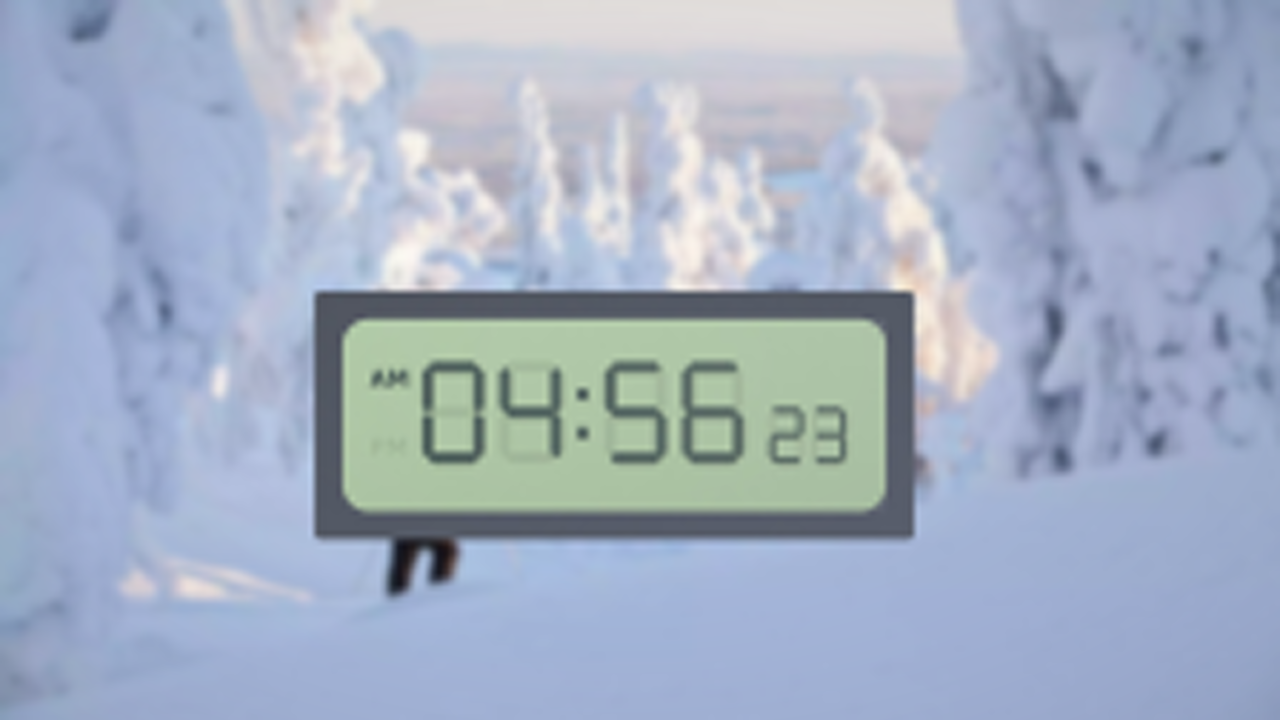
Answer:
4,56,23
